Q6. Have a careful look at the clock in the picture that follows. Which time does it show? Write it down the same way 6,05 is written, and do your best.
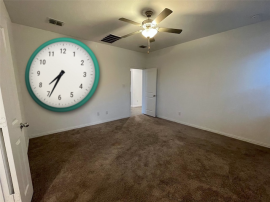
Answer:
7,34
